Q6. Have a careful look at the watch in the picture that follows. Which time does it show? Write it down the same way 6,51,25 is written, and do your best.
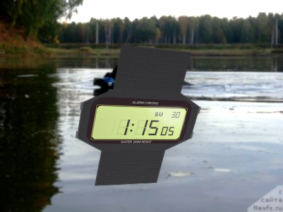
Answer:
1,15,05
